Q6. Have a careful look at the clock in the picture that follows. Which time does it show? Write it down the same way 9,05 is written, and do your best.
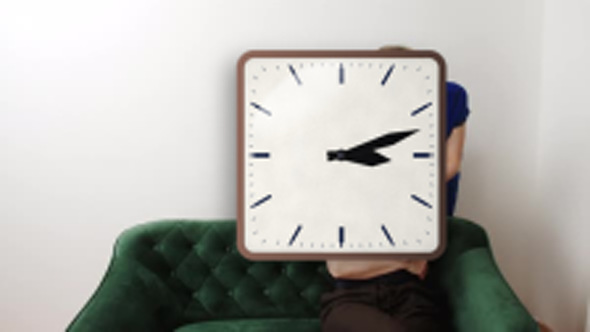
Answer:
3,12
